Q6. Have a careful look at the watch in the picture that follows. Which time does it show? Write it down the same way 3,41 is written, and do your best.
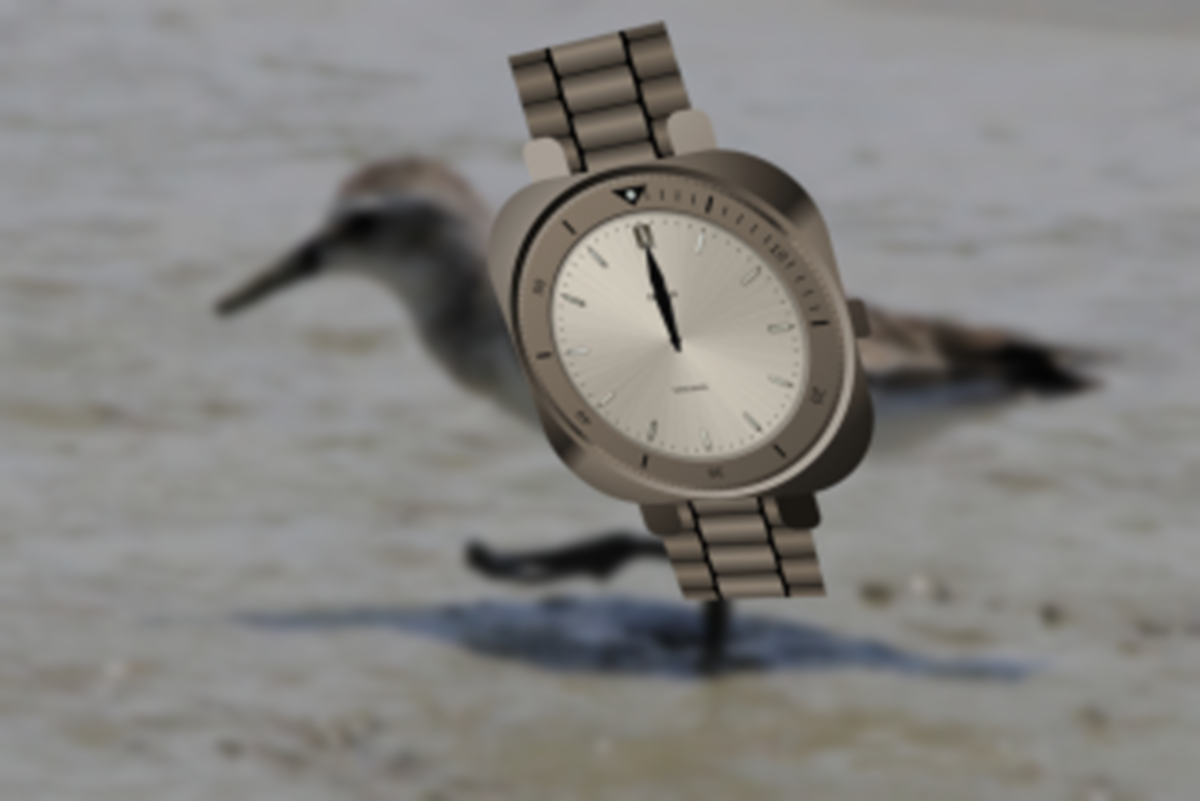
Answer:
12,00
